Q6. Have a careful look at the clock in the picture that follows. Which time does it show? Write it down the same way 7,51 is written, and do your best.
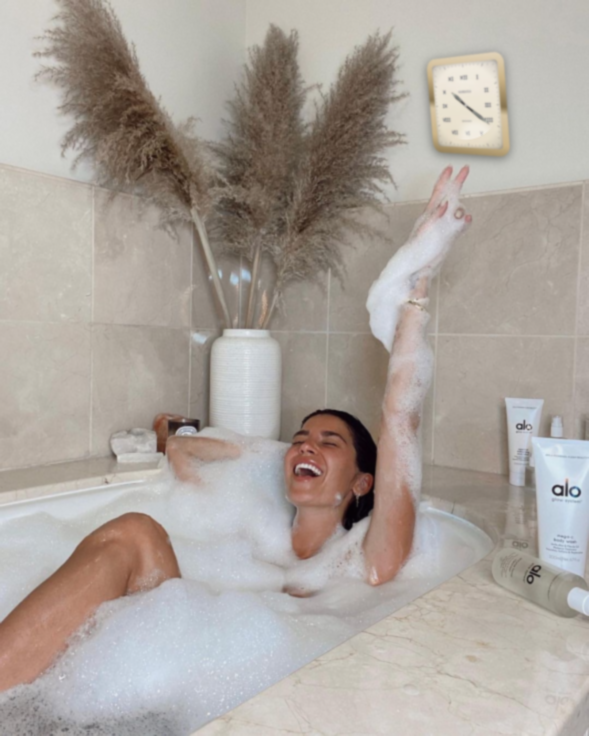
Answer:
10,21
